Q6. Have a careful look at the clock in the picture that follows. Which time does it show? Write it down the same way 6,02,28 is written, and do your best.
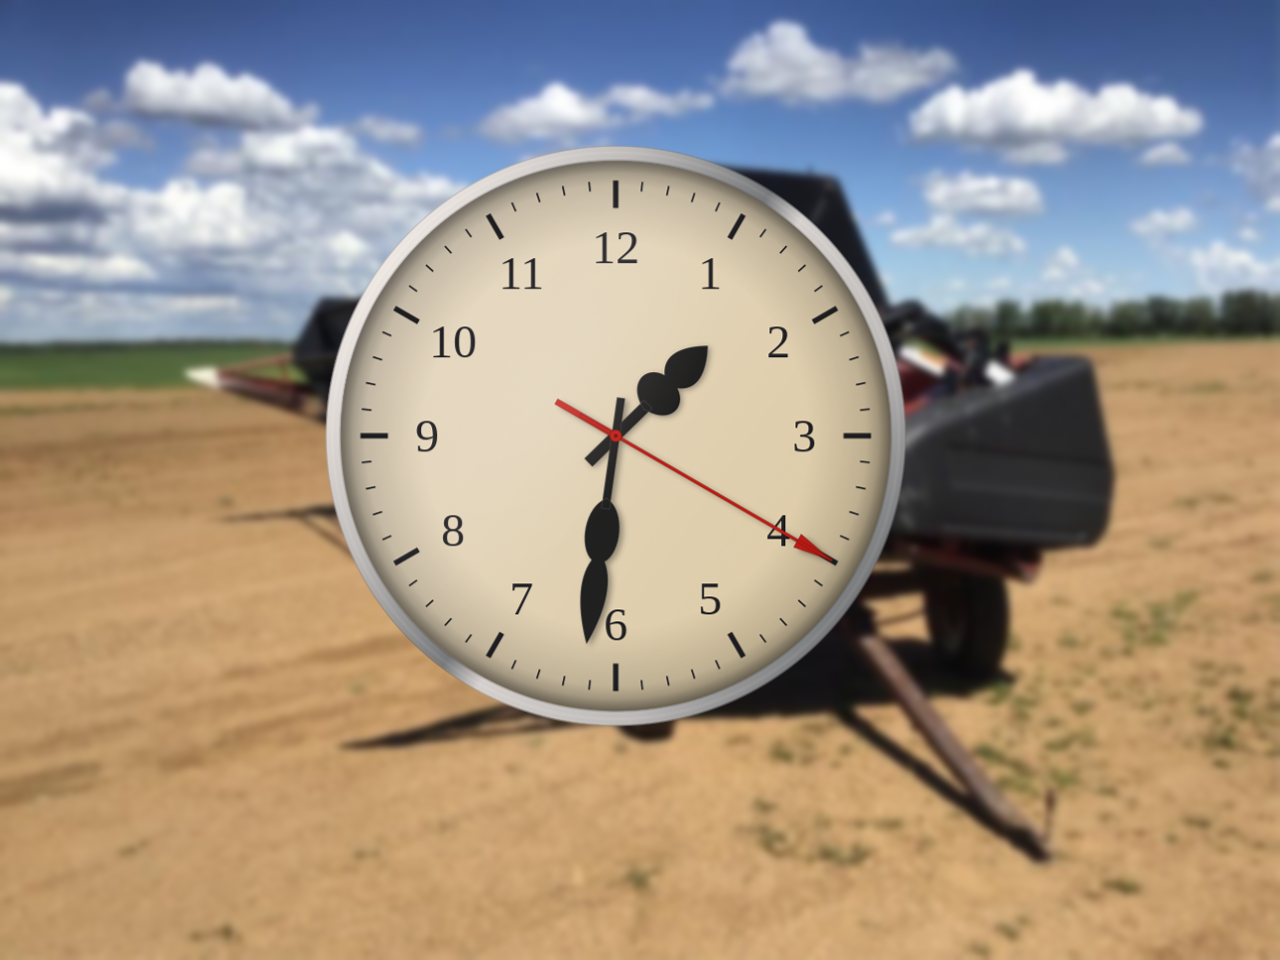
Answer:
1,31,20
